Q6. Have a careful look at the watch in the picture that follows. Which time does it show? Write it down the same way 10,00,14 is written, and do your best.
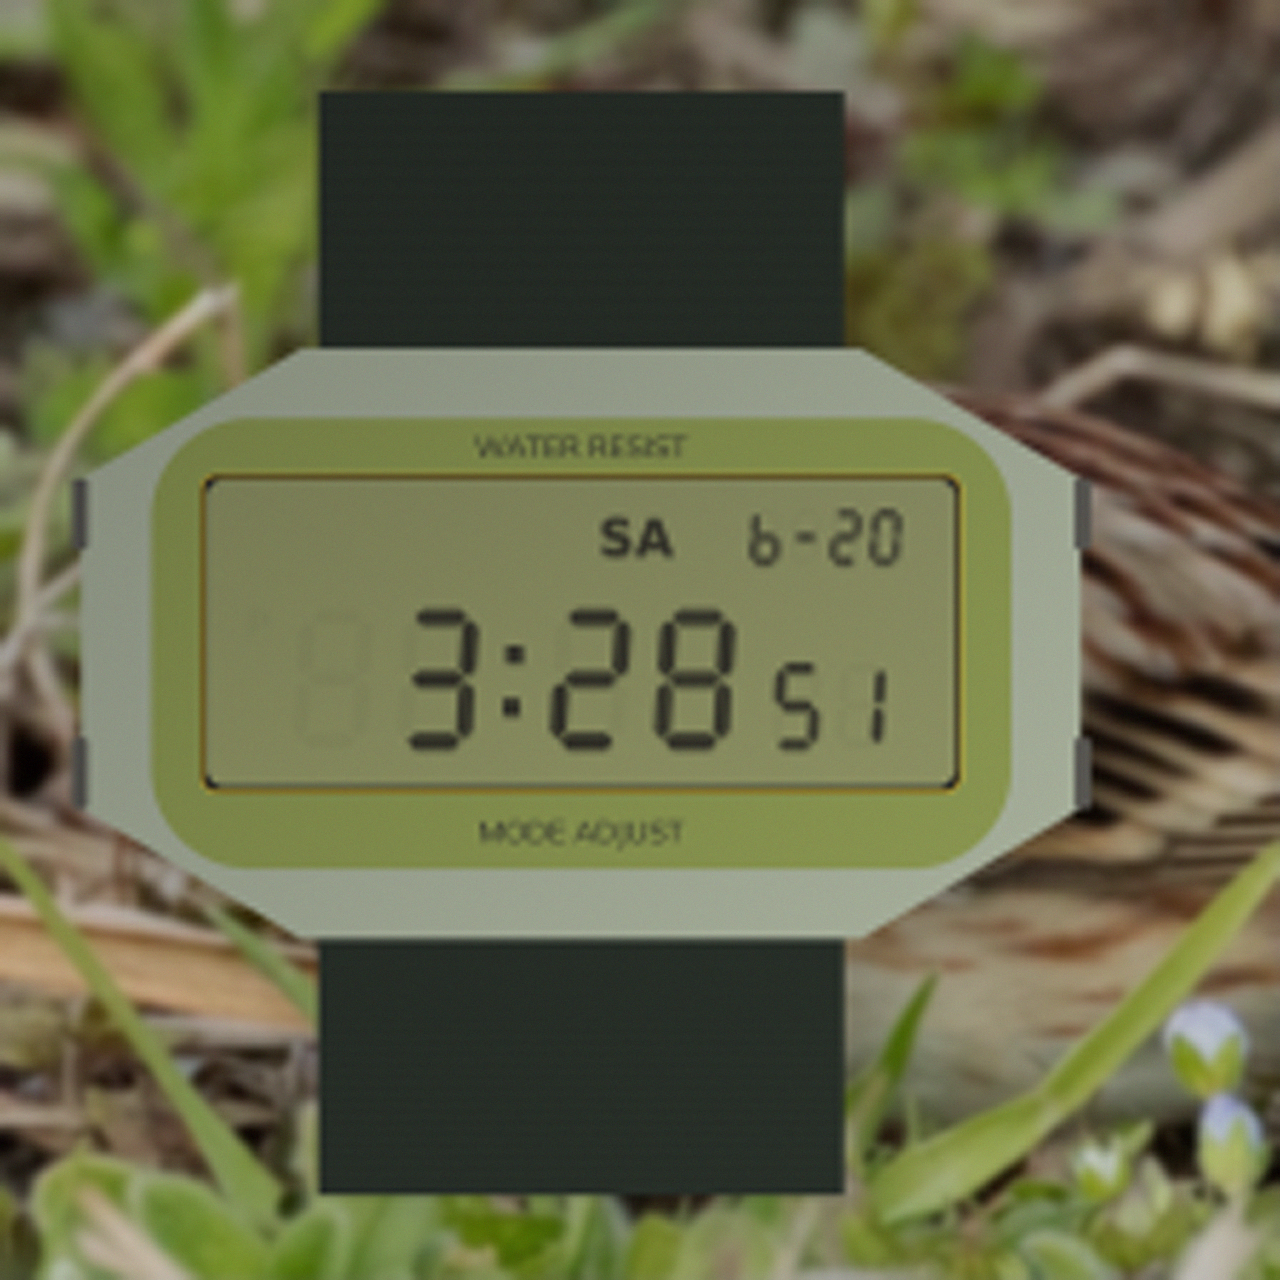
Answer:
3,28,51
